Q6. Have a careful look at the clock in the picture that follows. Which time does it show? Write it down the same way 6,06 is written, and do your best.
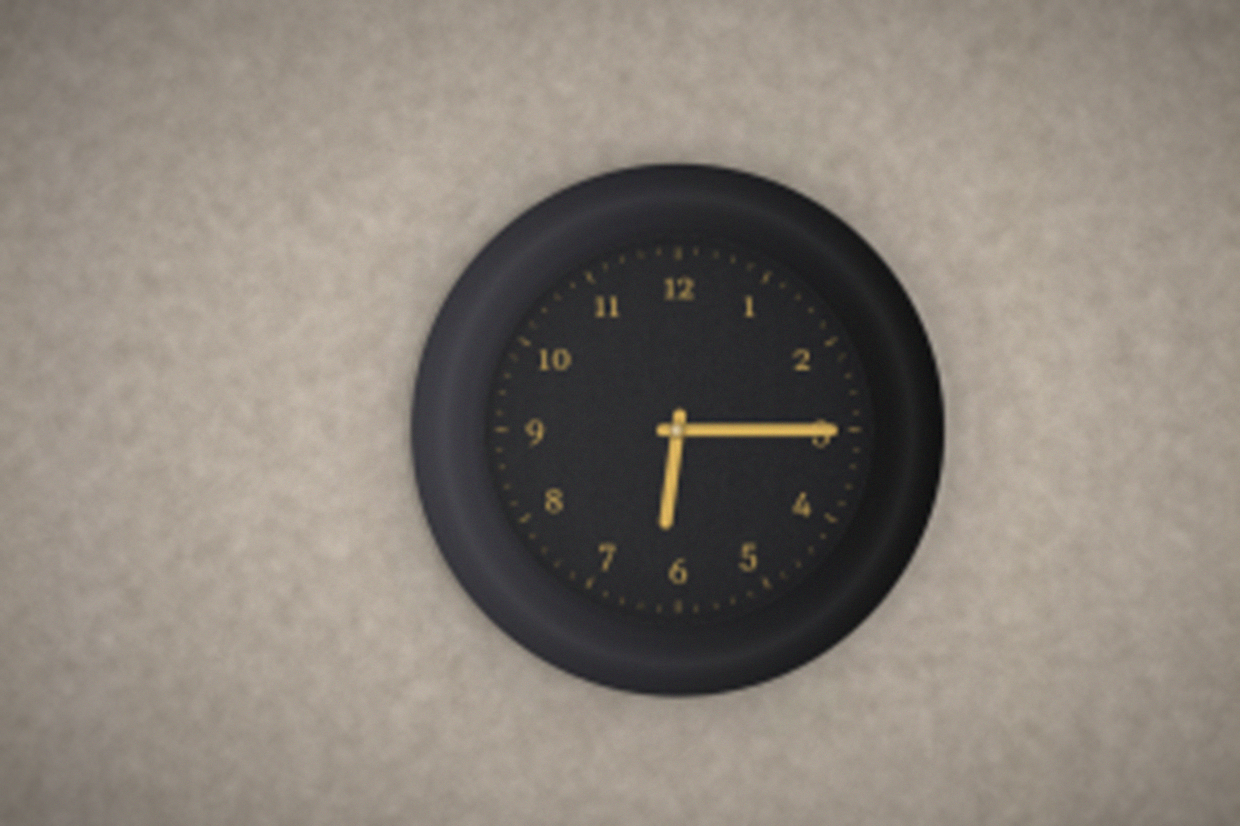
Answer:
6,15
